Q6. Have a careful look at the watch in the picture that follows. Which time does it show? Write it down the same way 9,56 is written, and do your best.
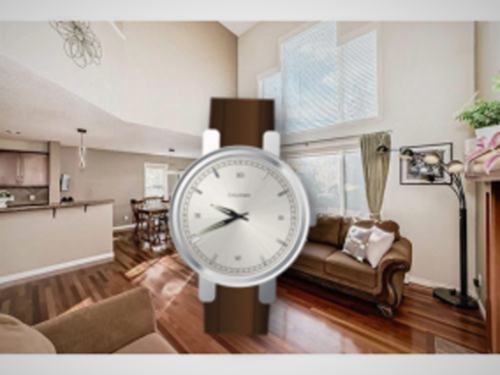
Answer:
9,41
